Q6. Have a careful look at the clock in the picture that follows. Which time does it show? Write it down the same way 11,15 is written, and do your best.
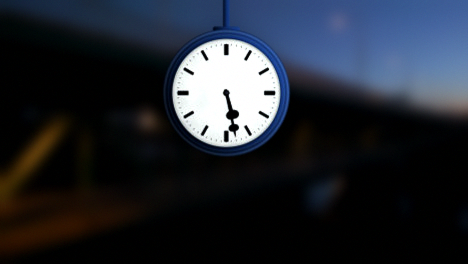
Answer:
5,28
